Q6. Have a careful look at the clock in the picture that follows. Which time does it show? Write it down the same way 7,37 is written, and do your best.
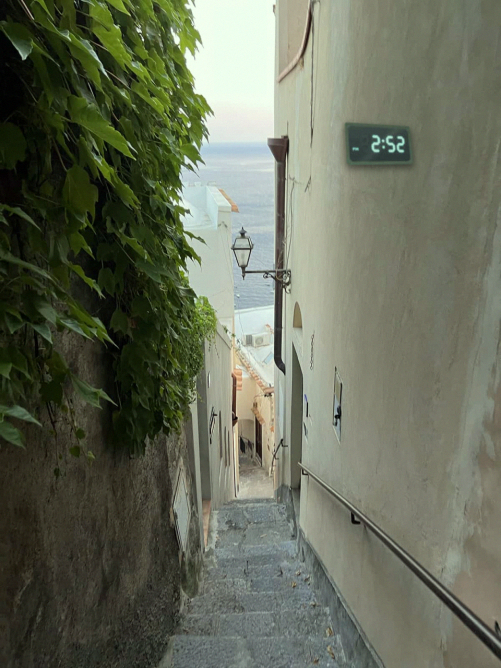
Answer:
2,52
